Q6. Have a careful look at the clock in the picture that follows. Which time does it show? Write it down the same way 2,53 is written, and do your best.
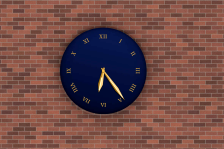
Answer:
6,24
